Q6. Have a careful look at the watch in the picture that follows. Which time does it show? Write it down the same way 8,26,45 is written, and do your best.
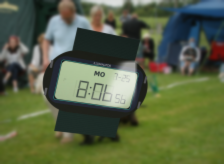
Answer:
8,06,56
